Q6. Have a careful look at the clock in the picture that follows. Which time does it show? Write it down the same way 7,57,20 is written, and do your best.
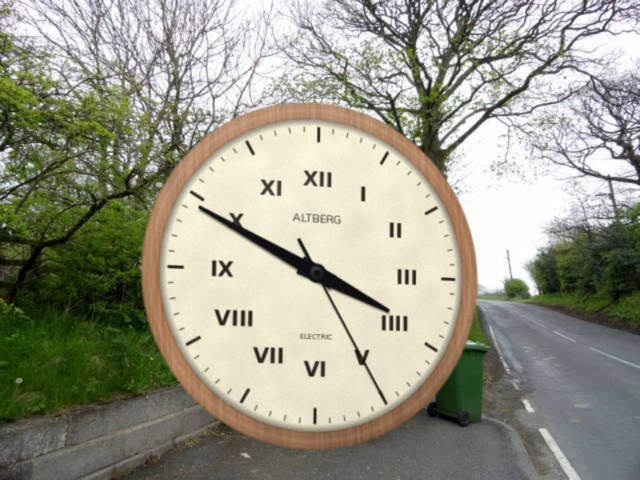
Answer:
3,49,25
